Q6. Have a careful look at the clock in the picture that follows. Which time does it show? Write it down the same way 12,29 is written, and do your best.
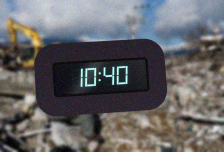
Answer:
10,40
